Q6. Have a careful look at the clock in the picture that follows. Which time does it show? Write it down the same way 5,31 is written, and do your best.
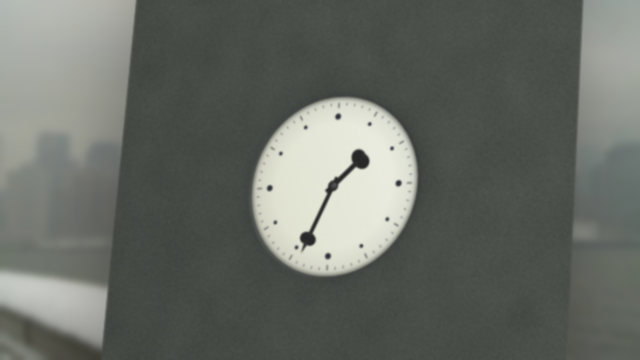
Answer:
1,34
